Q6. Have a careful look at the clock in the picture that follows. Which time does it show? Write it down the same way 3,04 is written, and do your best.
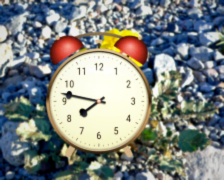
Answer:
7,47
